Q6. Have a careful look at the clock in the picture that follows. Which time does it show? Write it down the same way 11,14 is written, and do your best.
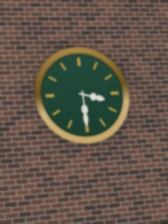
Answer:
3,30
